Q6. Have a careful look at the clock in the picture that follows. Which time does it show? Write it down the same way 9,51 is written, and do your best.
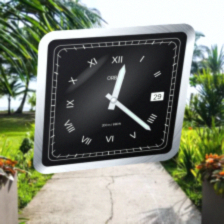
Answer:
12,22
